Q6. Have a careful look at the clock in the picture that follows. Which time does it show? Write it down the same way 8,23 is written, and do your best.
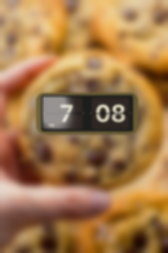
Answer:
7,08
